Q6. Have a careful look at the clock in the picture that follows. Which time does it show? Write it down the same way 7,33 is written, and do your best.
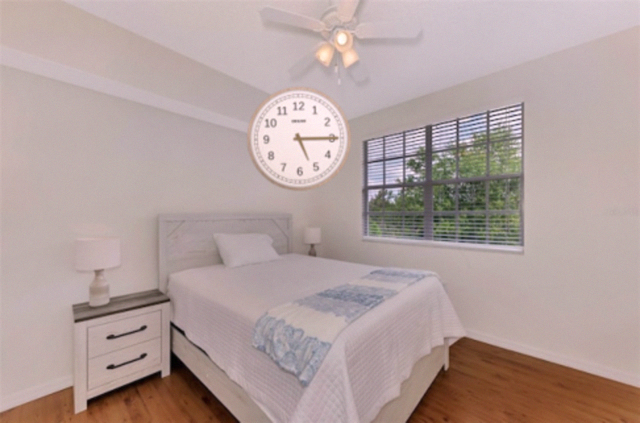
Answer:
5,15
